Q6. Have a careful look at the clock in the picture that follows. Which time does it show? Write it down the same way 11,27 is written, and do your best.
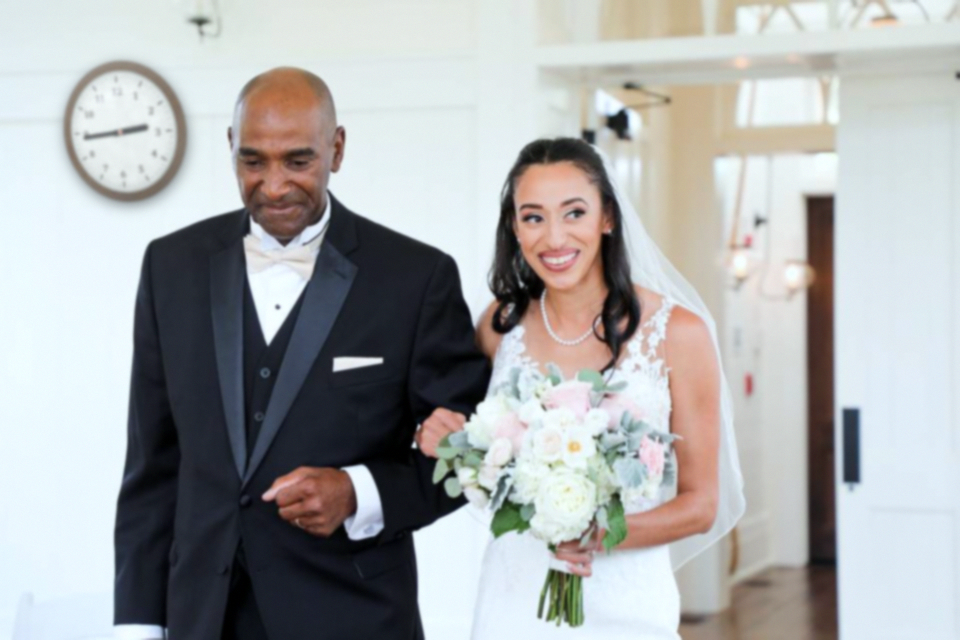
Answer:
2,44
